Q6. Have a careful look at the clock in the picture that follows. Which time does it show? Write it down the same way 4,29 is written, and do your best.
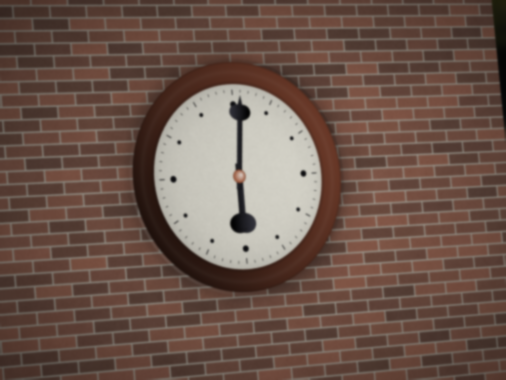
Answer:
6,01
